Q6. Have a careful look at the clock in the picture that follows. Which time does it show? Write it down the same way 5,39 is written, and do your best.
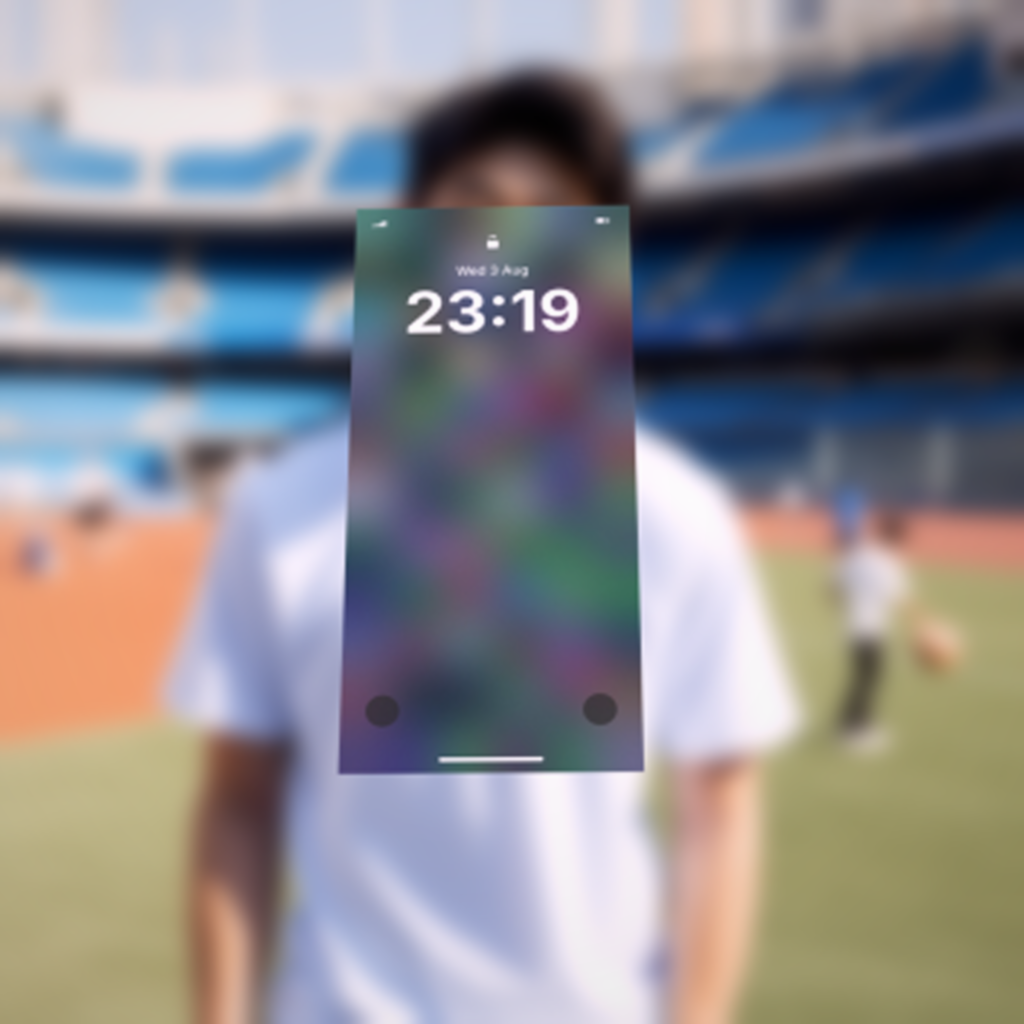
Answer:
23,19
